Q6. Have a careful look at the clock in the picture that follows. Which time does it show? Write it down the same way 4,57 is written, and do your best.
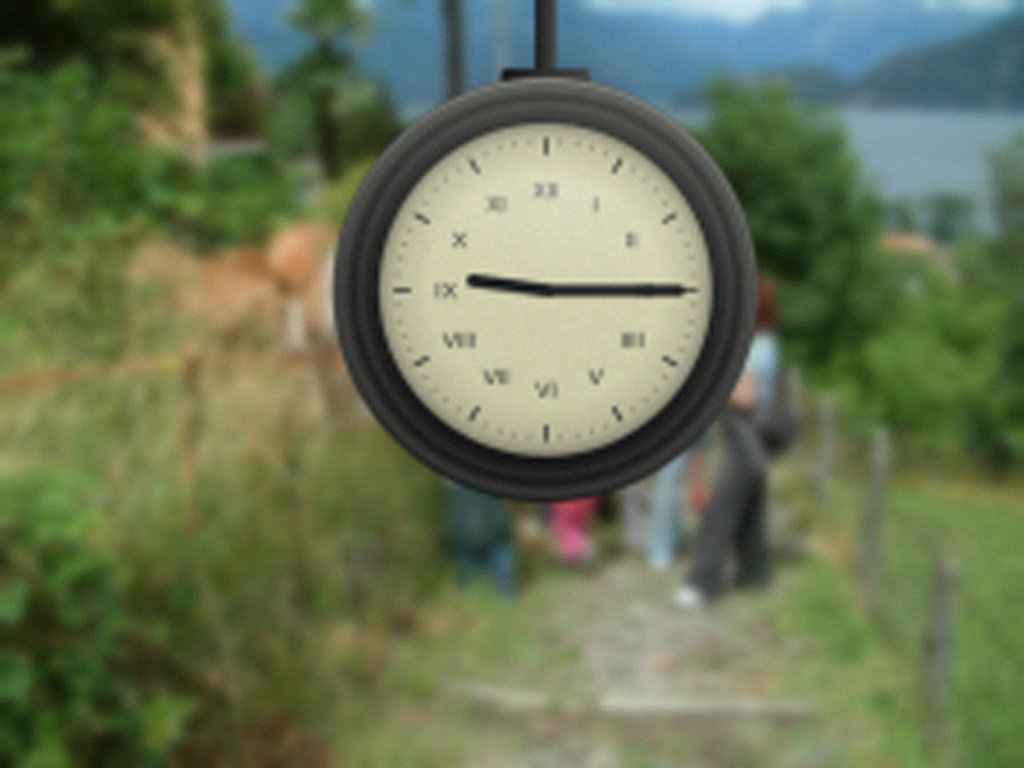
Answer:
9,15
